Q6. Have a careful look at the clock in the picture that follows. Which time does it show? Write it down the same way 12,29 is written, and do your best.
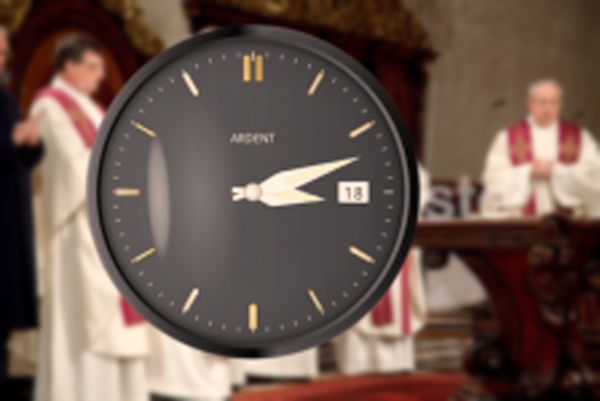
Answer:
3,12
